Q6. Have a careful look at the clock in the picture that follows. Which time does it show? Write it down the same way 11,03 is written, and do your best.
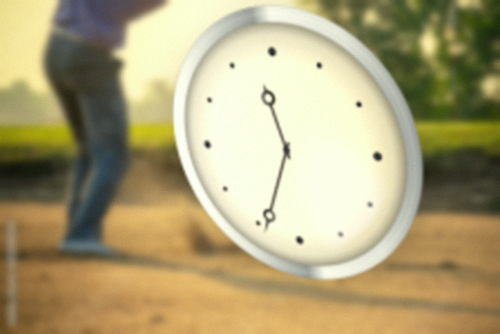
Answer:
11,34
